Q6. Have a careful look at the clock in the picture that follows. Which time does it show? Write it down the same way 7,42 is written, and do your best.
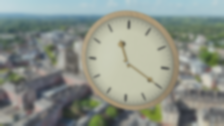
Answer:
11,20
